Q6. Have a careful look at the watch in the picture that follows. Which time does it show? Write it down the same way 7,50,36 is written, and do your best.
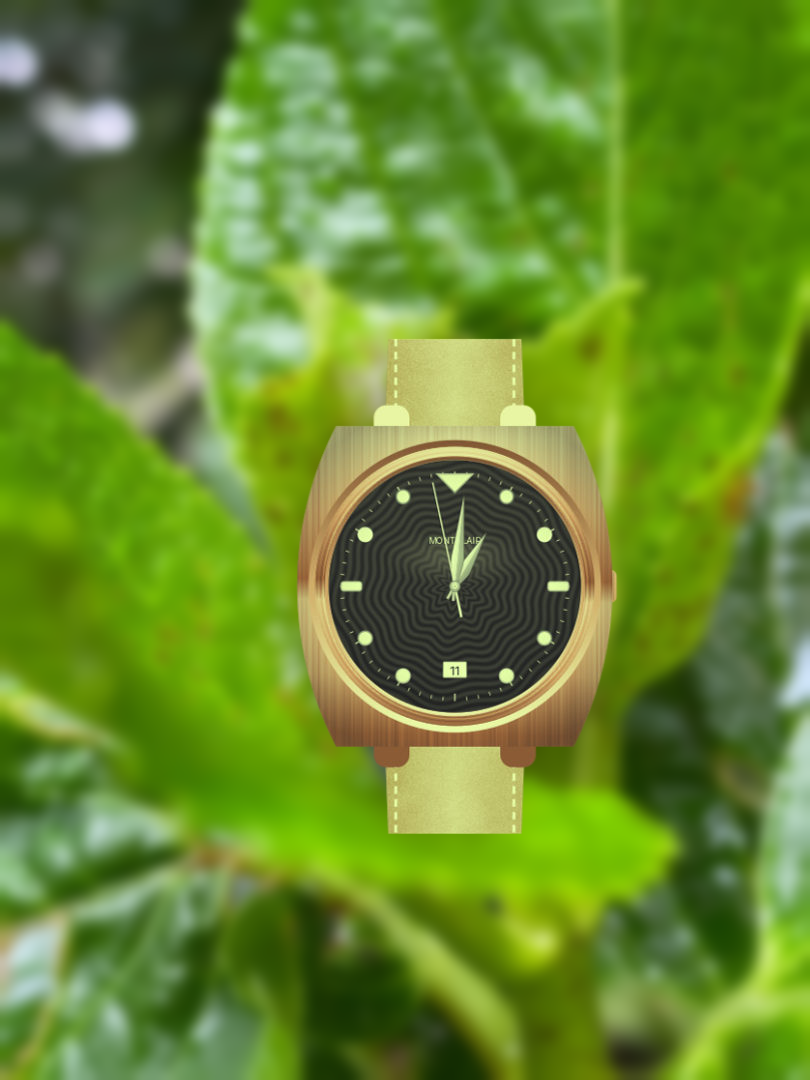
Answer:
1,00,58
